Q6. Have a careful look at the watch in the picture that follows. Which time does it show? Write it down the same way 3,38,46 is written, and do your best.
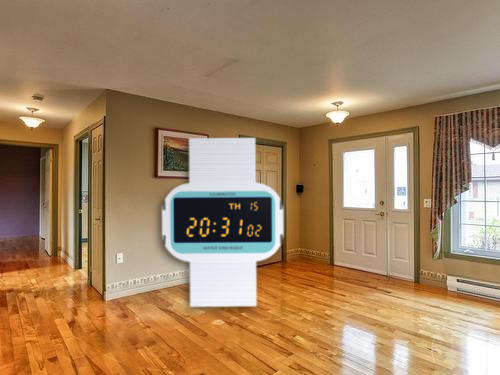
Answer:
20,31,02
